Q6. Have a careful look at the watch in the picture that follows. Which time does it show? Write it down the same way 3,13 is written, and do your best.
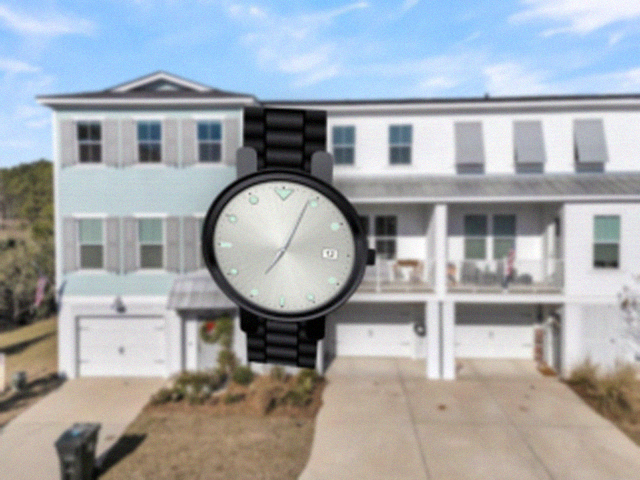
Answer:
7,04
